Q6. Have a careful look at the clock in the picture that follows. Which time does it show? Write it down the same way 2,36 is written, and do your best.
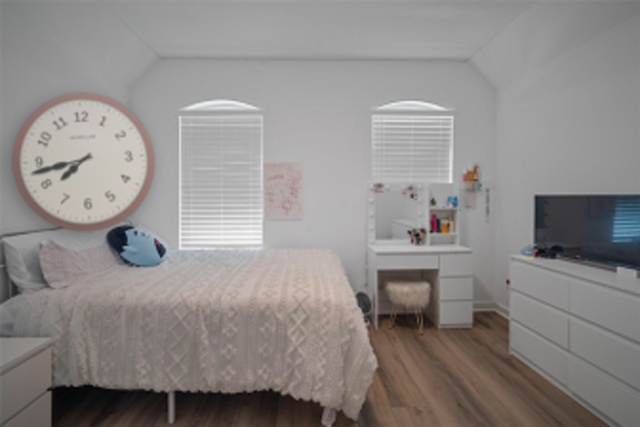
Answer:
7,43
